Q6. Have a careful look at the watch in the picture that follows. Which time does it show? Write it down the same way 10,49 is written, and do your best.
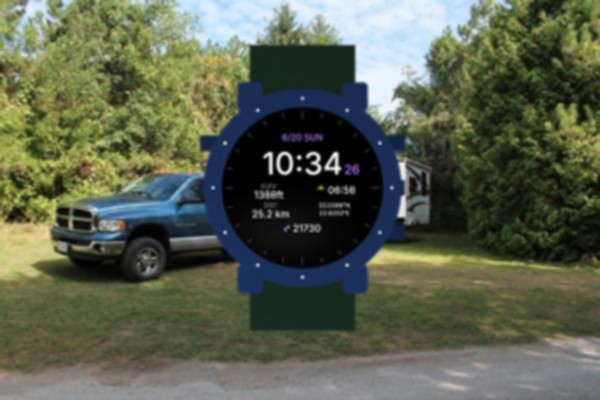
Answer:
10,34
